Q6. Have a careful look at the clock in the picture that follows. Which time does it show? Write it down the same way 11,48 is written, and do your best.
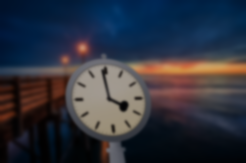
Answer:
3,59
